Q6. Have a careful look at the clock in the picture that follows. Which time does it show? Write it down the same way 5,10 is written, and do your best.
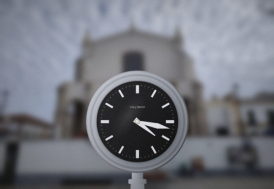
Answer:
4,17
